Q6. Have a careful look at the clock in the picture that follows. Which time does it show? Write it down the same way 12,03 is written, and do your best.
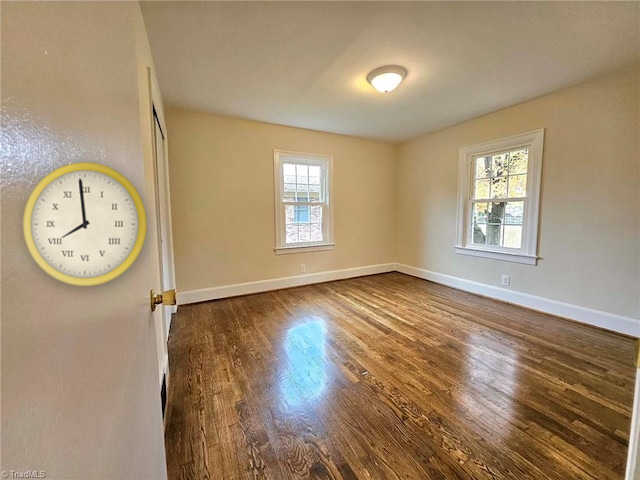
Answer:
7,59
